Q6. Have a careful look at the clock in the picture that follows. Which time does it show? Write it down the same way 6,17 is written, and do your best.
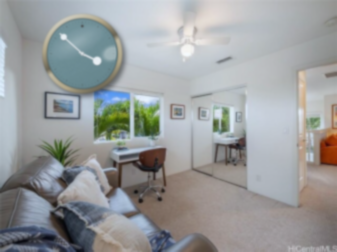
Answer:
3,52
